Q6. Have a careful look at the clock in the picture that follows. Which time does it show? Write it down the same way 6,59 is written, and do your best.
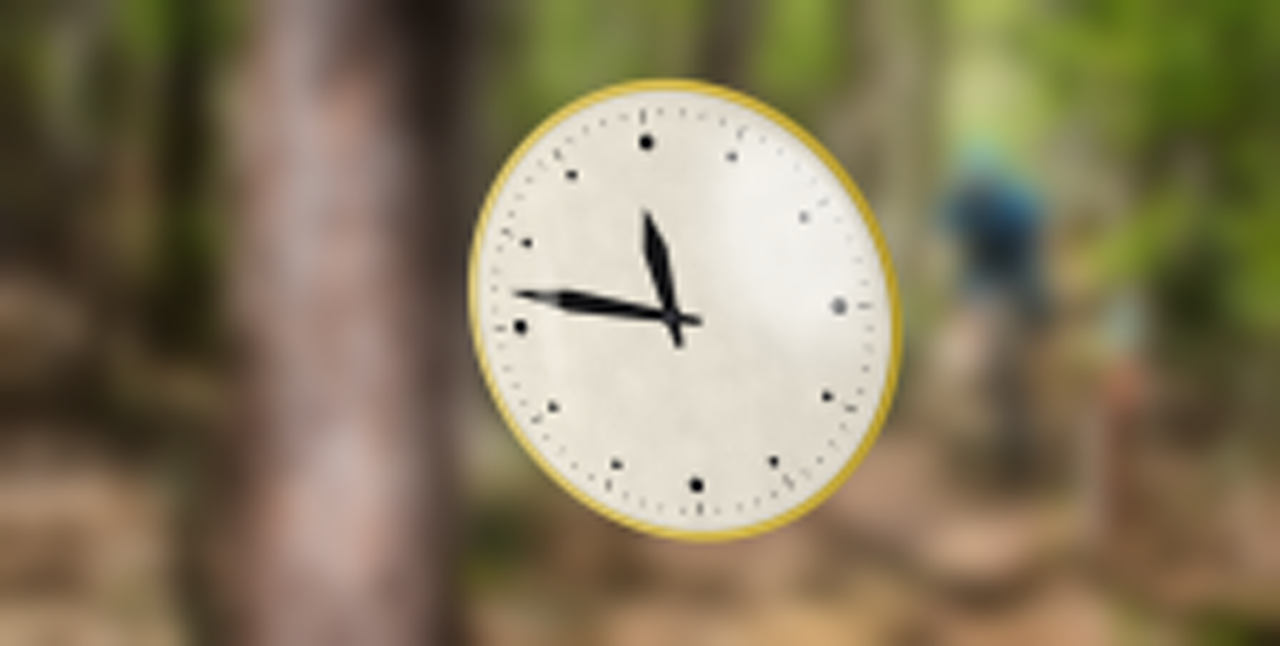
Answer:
11,47
